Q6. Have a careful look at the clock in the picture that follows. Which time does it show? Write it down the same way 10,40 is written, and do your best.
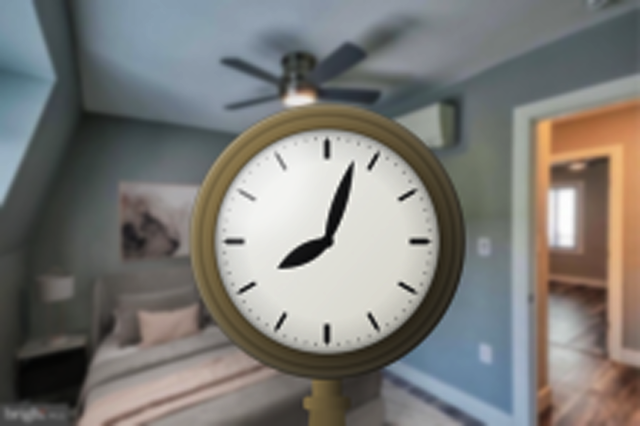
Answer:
8,03
